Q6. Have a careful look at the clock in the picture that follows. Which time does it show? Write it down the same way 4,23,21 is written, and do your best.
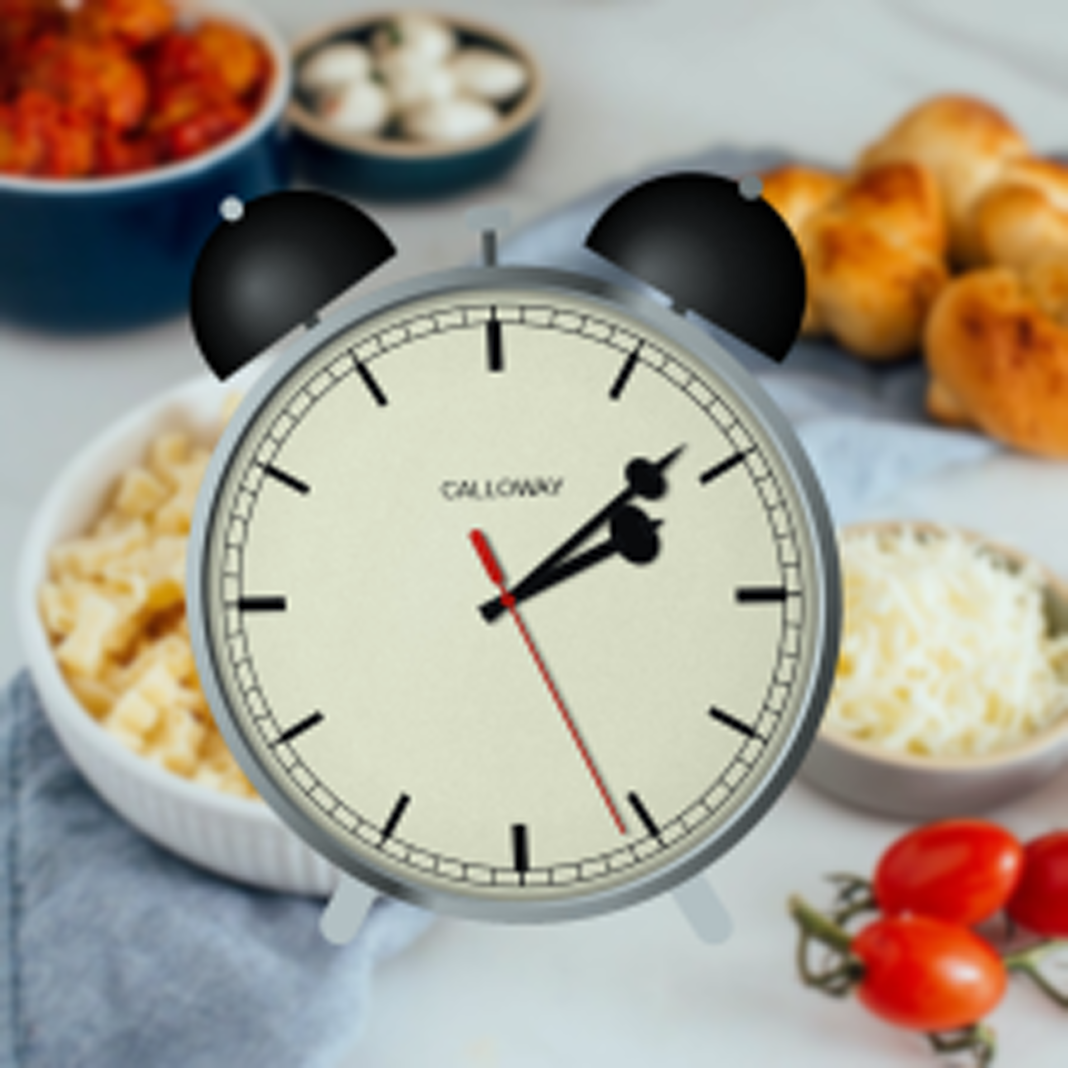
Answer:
2,08,26
